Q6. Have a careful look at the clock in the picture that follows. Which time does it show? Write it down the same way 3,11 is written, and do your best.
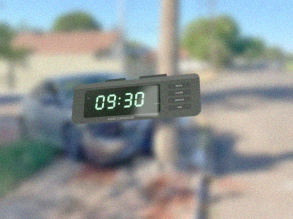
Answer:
9,30
